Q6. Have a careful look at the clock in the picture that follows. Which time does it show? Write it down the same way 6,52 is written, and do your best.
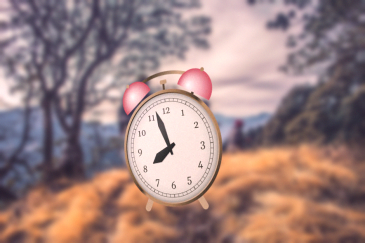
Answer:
7,57
